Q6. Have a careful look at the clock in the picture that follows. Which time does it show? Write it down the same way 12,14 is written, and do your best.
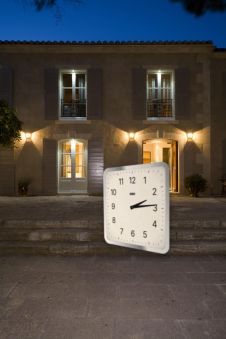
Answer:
2,14
